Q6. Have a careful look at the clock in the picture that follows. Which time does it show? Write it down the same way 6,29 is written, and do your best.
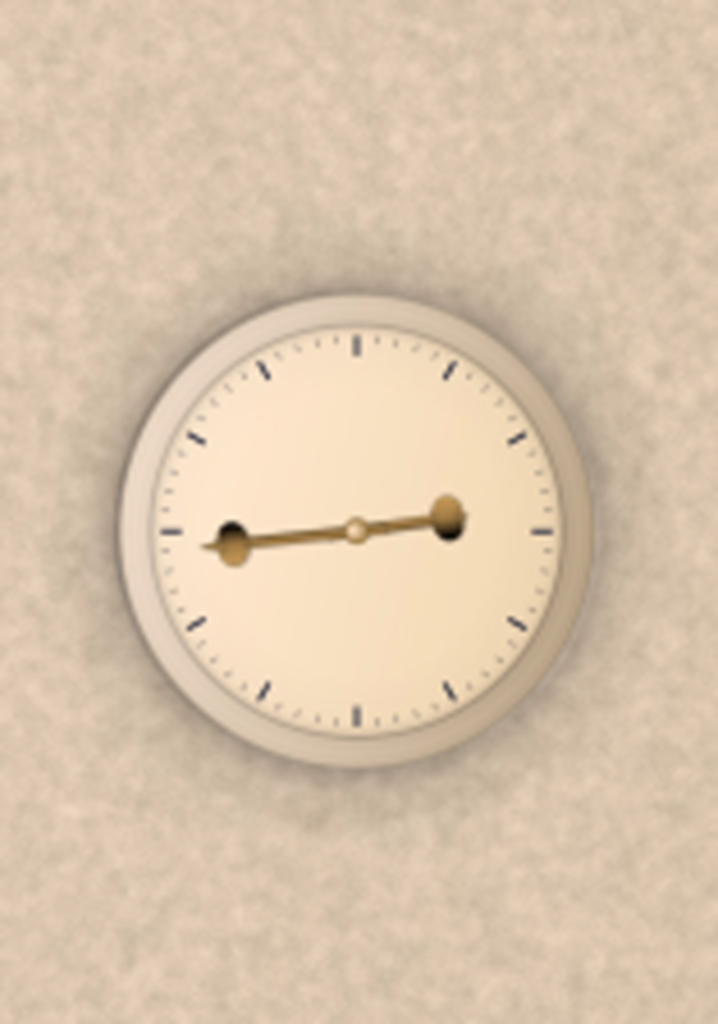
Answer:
2,44
